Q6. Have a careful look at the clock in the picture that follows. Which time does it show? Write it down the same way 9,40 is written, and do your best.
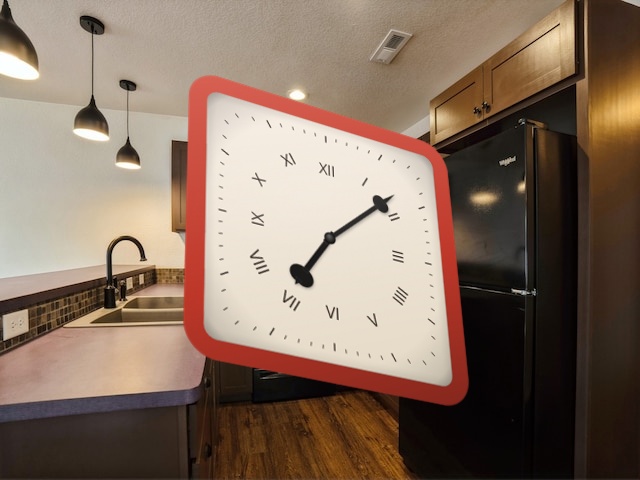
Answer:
7,08
